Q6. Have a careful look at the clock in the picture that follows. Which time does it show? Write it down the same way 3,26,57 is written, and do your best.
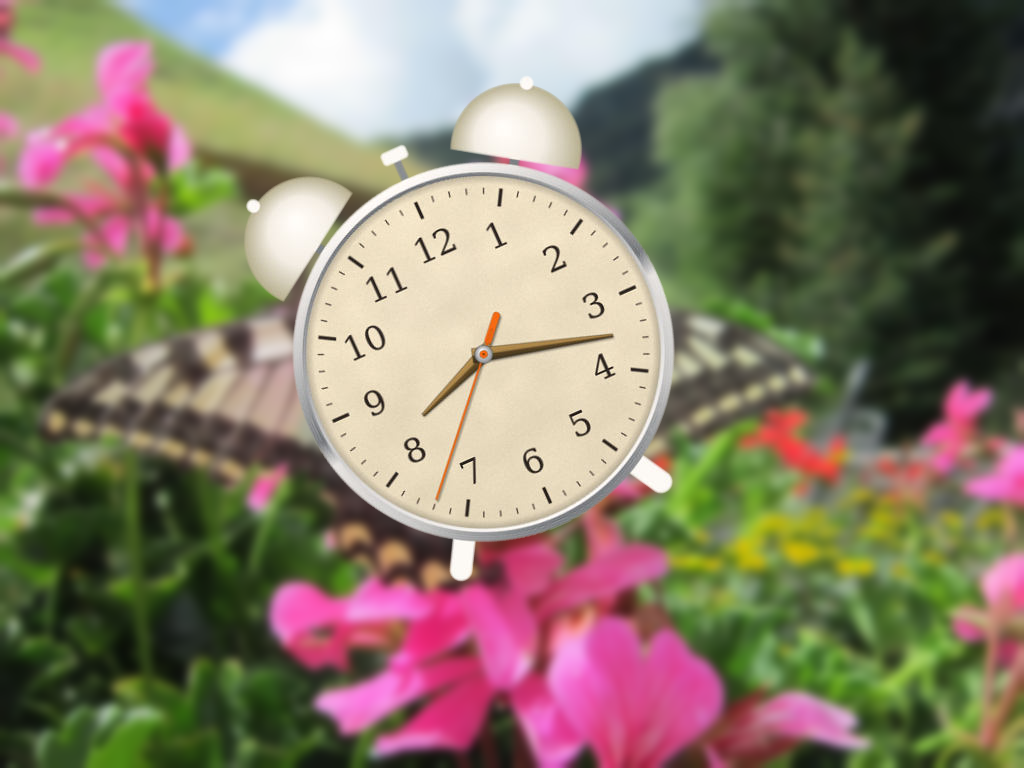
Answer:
8,17,37
